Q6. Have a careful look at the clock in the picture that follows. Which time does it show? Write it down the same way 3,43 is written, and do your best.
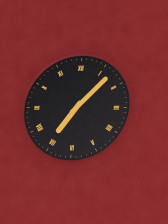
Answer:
7,07
